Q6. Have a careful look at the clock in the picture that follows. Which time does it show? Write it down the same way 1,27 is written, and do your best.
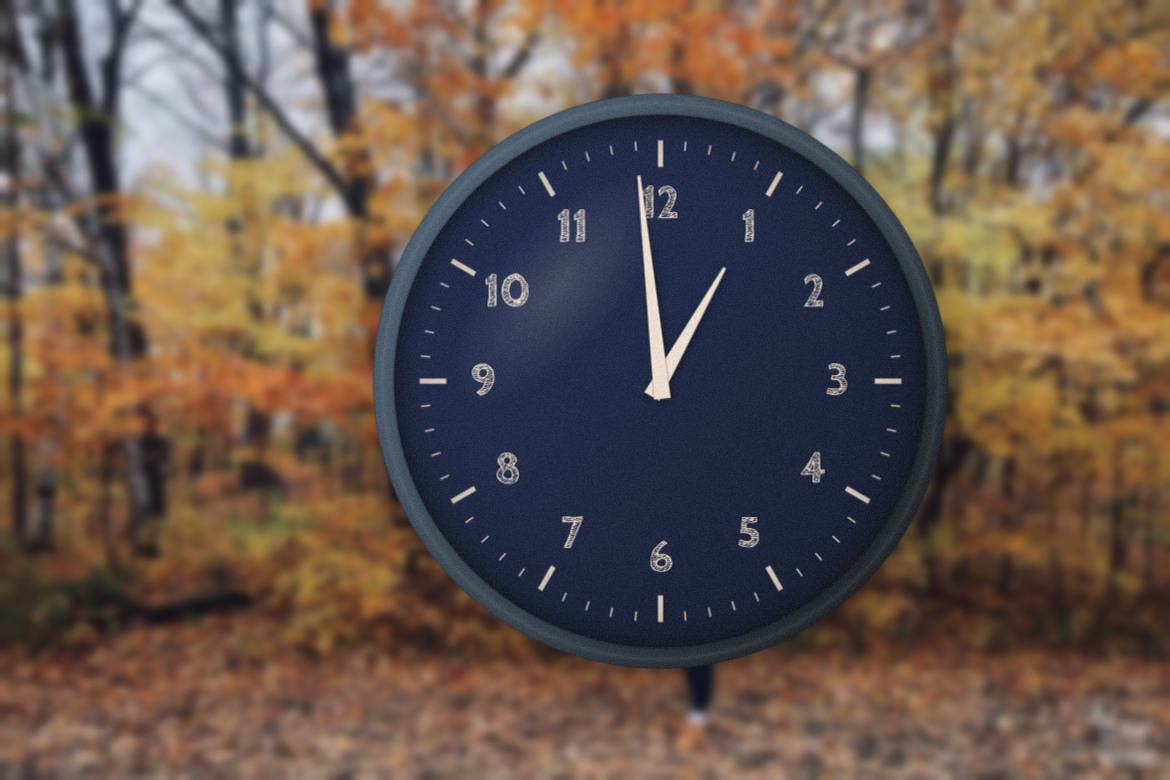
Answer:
12,59
